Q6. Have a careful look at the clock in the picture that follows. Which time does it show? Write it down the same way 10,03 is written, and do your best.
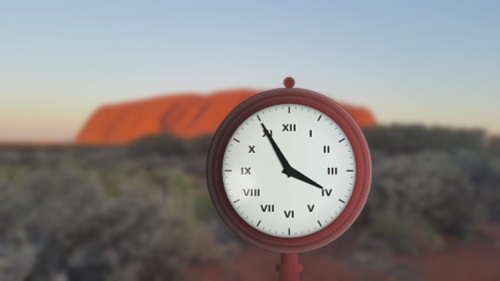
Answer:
3,55
